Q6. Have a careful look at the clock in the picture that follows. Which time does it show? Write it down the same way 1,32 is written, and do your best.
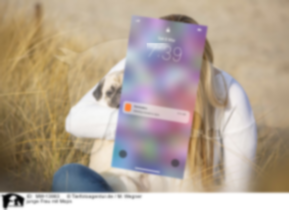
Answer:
7,39
